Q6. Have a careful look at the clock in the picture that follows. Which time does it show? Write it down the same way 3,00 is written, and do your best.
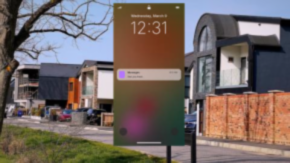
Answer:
12,31
